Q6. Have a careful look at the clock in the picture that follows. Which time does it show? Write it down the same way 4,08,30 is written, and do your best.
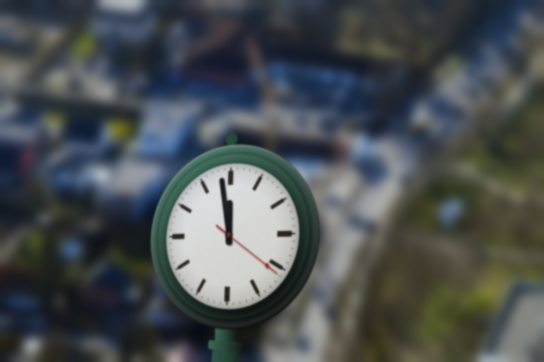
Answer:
11,58,21
